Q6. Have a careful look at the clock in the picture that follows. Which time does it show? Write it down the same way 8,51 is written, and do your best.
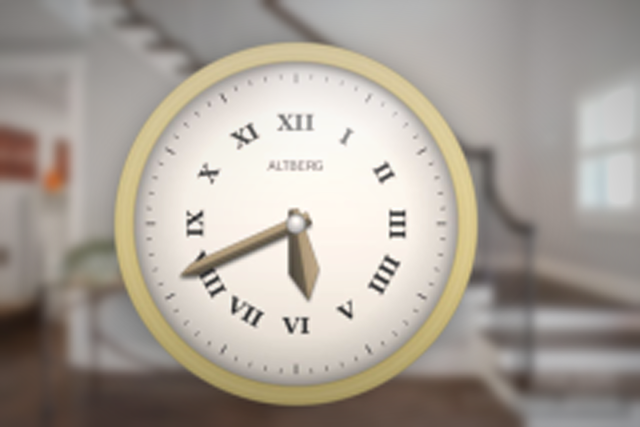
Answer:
5,41
